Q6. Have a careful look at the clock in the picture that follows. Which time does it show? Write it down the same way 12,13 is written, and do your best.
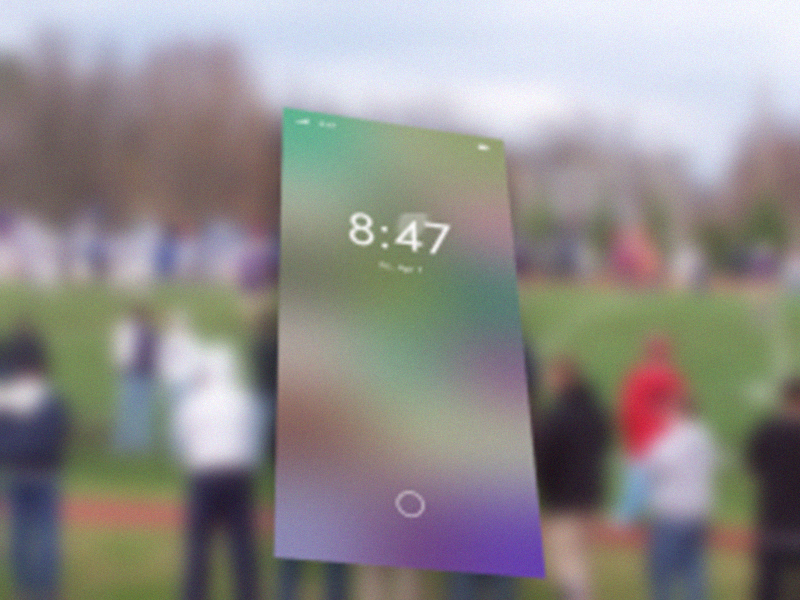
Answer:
8,47
